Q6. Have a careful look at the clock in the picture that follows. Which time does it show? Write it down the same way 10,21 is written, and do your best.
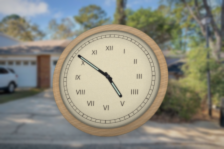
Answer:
4,51
